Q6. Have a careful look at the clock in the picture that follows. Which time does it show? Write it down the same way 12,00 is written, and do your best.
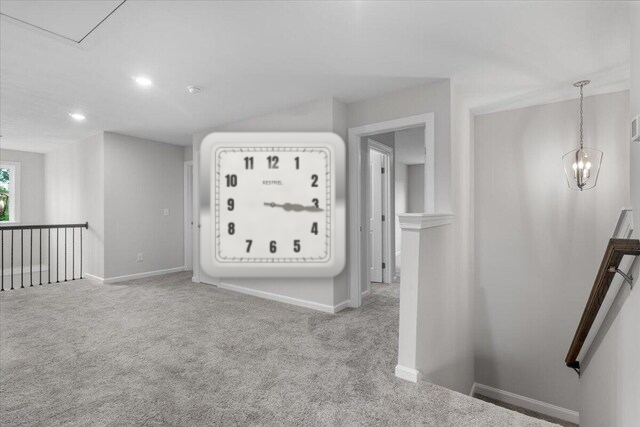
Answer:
3,16
